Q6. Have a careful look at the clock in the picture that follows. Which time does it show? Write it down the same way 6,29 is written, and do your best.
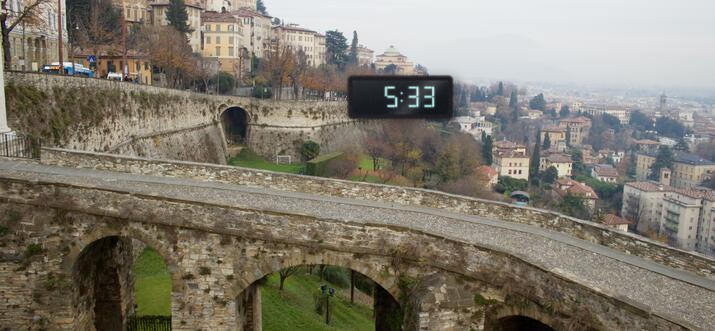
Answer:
5,33
